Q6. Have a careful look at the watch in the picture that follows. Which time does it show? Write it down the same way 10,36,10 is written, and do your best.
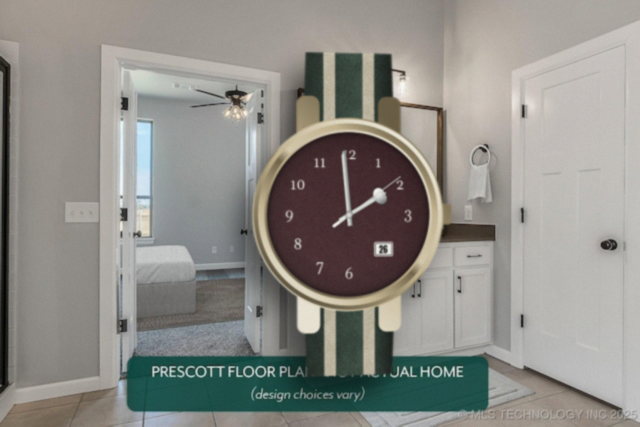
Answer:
1,59,09
